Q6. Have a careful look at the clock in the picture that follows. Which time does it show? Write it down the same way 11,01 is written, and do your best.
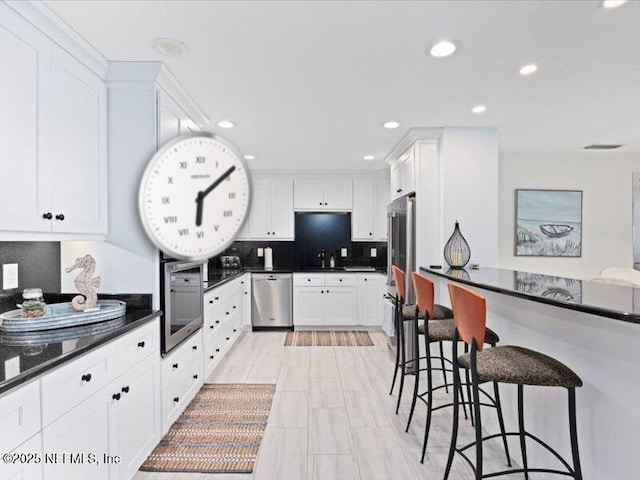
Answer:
6,09
